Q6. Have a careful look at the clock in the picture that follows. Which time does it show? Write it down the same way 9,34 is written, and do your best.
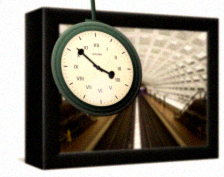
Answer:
3,52
